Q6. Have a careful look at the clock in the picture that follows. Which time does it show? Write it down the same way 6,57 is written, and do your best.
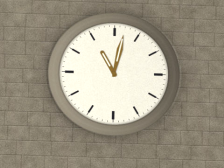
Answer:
11,02
